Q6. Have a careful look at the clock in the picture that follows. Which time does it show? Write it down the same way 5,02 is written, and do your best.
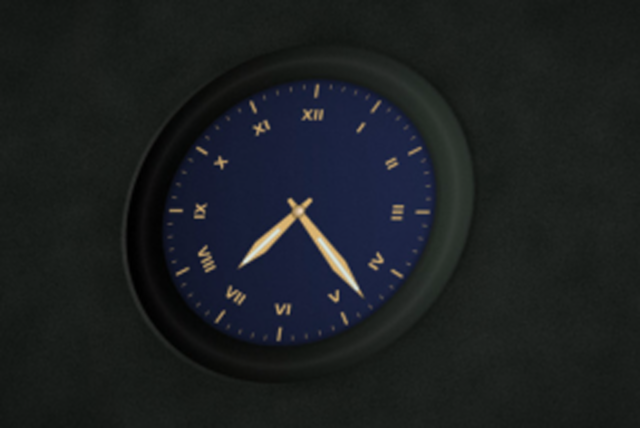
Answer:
7,23
